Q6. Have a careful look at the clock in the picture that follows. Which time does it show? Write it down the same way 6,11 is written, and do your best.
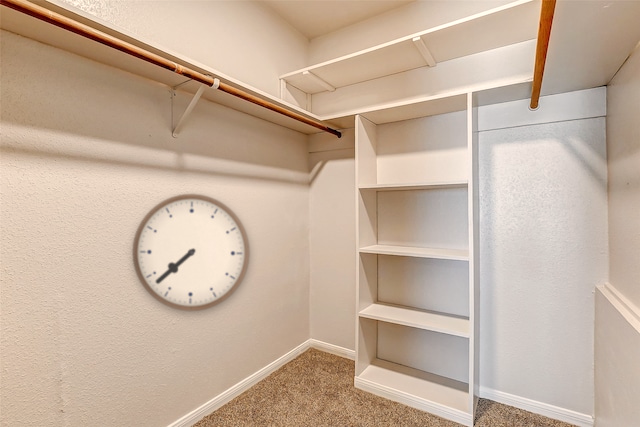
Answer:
7,38
